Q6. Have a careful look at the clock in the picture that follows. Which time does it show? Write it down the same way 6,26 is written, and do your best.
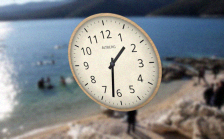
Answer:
1,32
